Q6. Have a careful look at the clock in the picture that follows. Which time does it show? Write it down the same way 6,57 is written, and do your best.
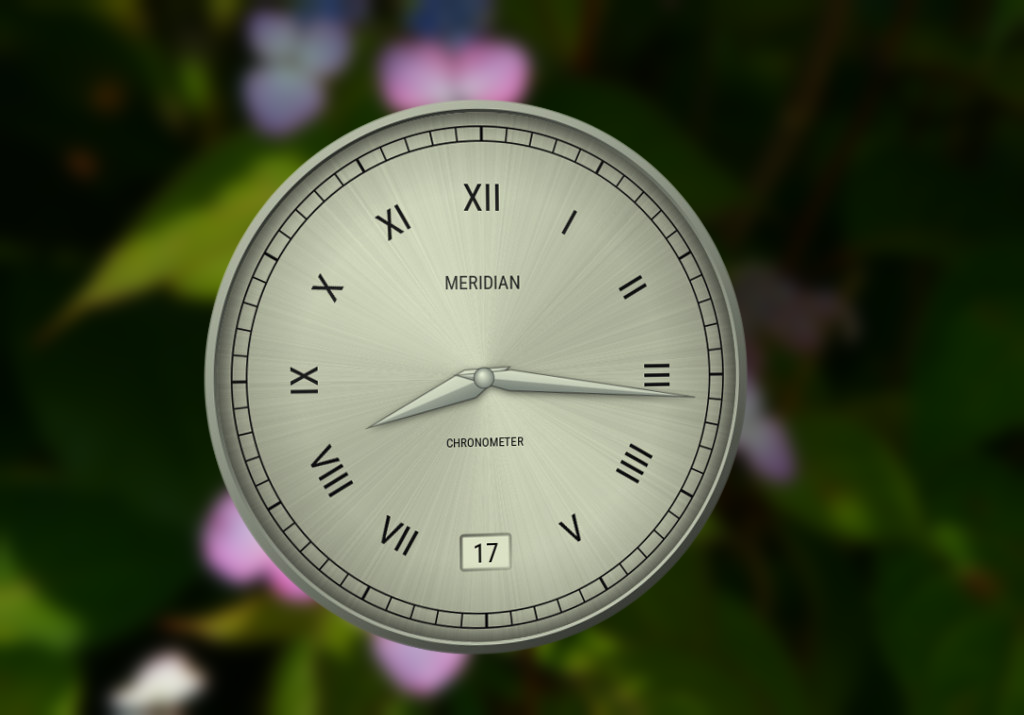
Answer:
8,16
